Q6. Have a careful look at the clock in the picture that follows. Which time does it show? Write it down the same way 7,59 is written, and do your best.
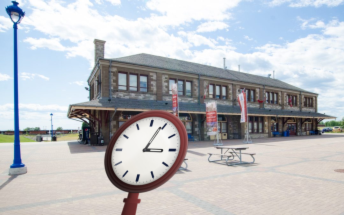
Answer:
3,04
